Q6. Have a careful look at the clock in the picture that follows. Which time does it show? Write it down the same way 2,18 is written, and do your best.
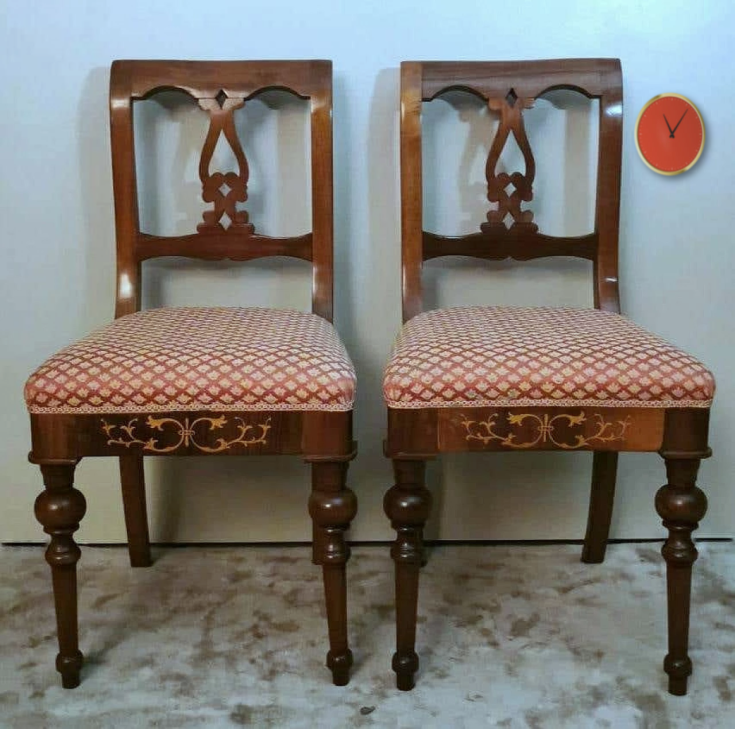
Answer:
11,06
